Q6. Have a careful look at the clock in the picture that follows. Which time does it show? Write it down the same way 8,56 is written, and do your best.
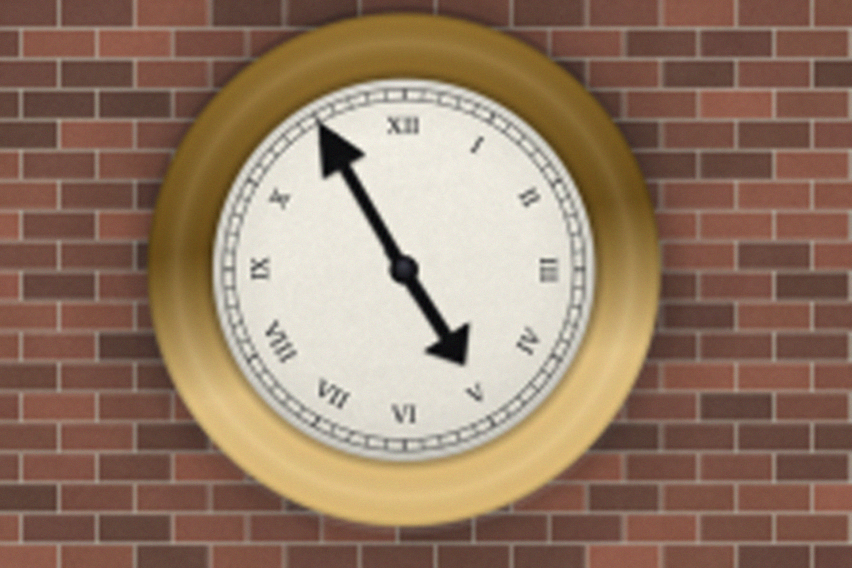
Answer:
4,55
